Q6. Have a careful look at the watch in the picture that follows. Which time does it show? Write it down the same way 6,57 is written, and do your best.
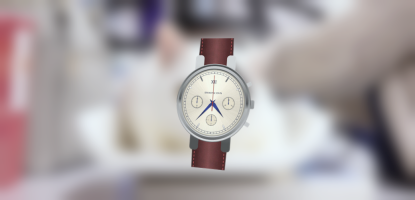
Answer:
4,37
